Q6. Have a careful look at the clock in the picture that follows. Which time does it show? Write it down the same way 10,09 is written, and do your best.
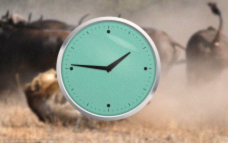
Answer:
1,46
